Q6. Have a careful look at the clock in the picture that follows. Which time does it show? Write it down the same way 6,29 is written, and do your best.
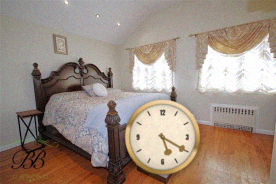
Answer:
5,20
